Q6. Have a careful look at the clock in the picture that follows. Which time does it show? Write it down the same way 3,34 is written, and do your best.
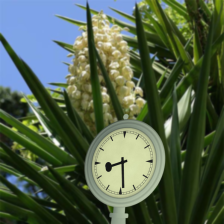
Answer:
8,29
